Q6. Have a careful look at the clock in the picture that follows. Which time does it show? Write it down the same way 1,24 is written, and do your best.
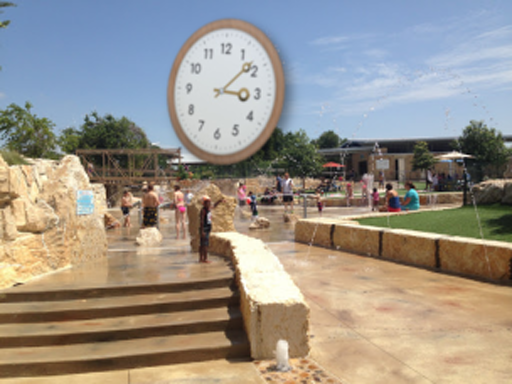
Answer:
3,08
